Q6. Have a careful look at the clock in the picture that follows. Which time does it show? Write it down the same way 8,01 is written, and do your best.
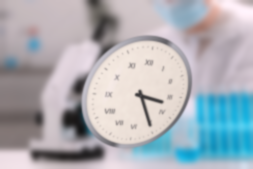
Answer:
3,25
